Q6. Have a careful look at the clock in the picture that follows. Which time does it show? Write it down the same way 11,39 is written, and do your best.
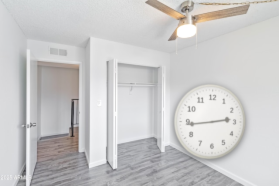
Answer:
2,44
